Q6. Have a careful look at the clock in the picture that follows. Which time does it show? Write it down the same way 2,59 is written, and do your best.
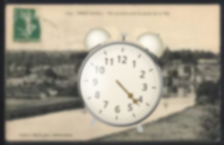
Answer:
4,22
